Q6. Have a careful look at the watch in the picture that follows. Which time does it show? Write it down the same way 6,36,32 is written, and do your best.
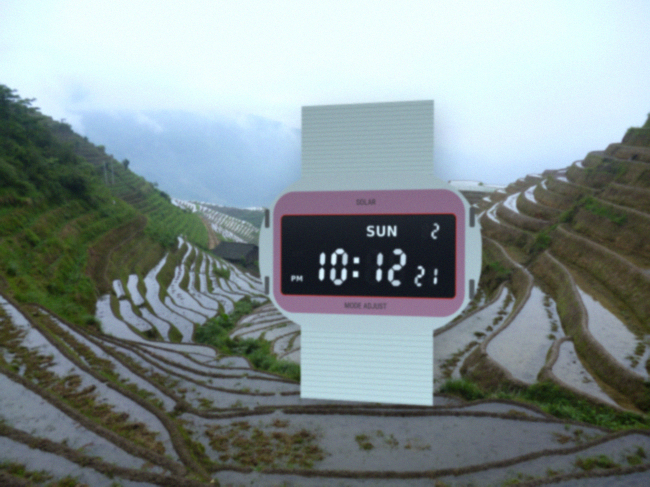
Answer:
10,12,21
